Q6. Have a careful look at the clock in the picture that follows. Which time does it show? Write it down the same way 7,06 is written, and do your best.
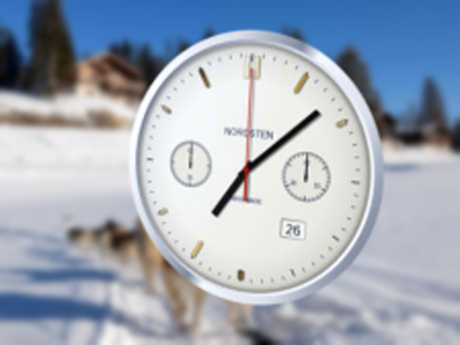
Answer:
7,08
